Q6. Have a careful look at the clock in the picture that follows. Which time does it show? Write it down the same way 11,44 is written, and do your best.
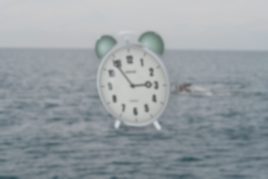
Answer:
2,54
